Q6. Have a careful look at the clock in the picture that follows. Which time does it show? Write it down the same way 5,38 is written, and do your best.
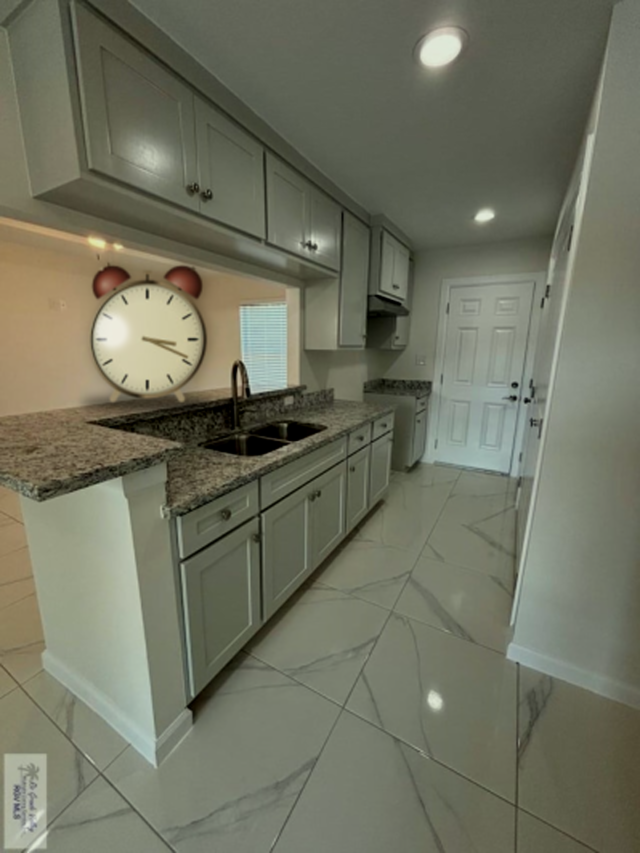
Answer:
3,19
